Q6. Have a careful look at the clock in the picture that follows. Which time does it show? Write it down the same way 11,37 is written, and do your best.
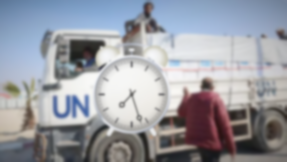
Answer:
7,27
